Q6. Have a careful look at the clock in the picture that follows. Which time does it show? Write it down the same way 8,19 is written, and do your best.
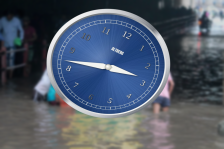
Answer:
2,42
